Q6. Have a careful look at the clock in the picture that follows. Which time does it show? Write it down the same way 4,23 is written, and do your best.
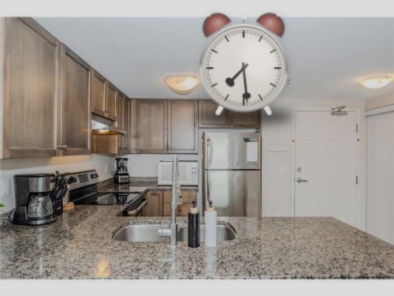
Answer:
7,29
